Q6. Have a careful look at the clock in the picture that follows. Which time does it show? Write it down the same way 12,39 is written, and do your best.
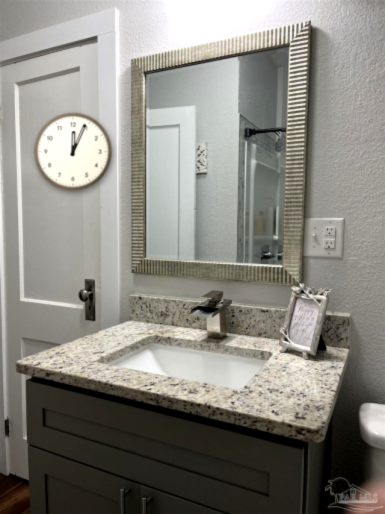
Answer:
12,04
